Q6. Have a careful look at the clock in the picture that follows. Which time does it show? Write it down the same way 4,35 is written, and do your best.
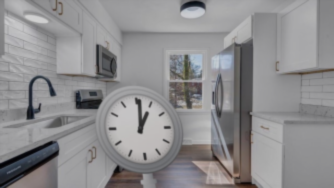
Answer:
1,01
